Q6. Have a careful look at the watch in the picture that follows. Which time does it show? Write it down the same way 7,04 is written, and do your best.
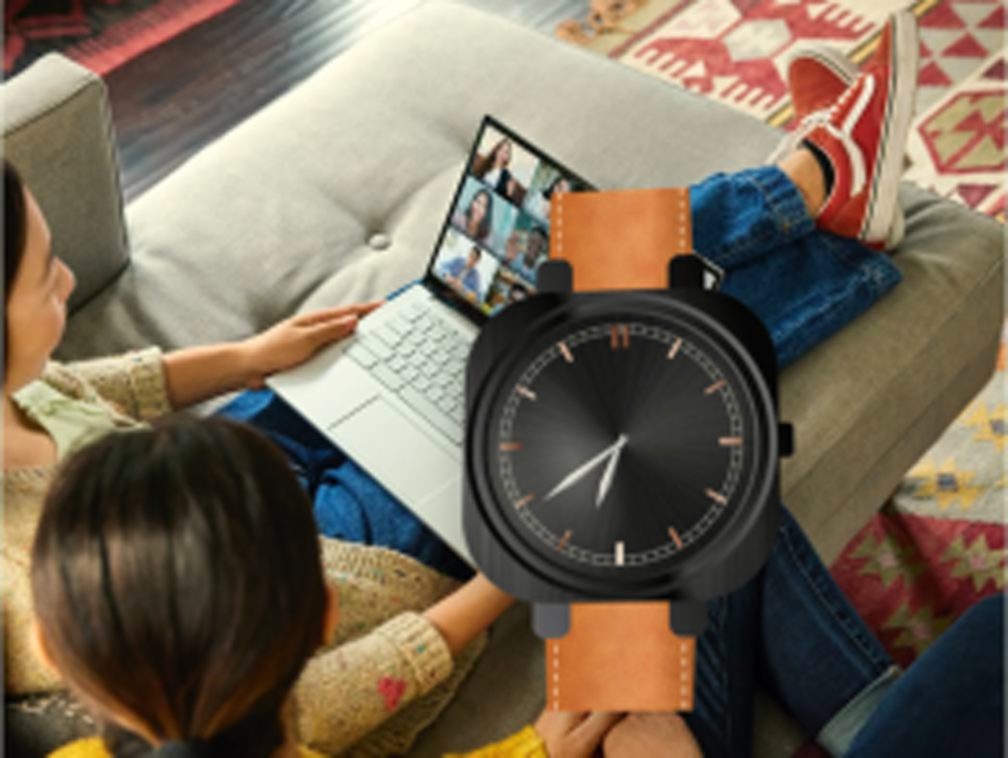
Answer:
6,39
